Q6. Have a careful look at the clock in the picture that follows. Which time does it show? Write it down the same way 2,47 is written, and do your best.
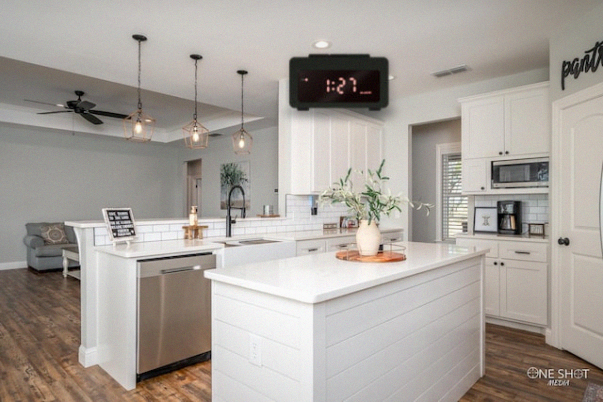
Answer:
1,27
